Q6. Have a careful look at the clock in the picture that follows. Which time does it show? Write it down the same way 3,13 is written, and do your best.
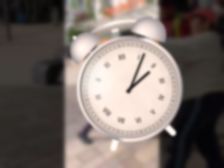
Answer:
2,06
